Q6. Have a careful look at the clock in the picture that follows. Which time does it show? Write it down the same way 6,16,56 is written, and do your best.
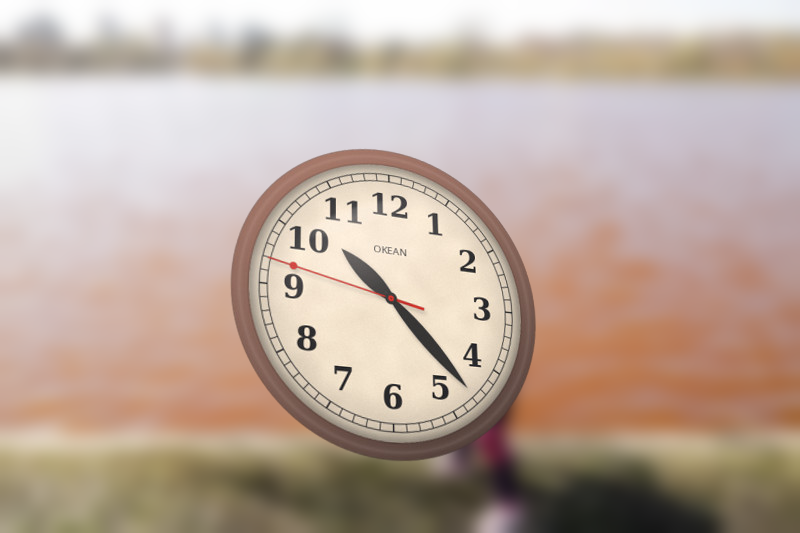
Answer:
10,22,47
